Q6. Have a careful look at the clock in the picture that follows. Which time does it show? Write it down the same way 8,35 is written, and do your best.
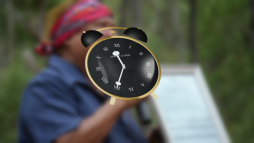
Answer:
11,35
